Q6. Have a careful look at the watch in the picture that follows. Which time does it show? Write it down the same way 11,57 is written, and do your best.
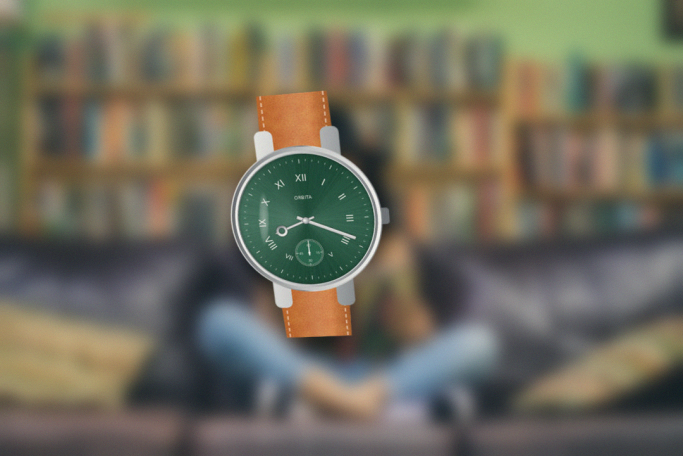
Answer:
8,19
